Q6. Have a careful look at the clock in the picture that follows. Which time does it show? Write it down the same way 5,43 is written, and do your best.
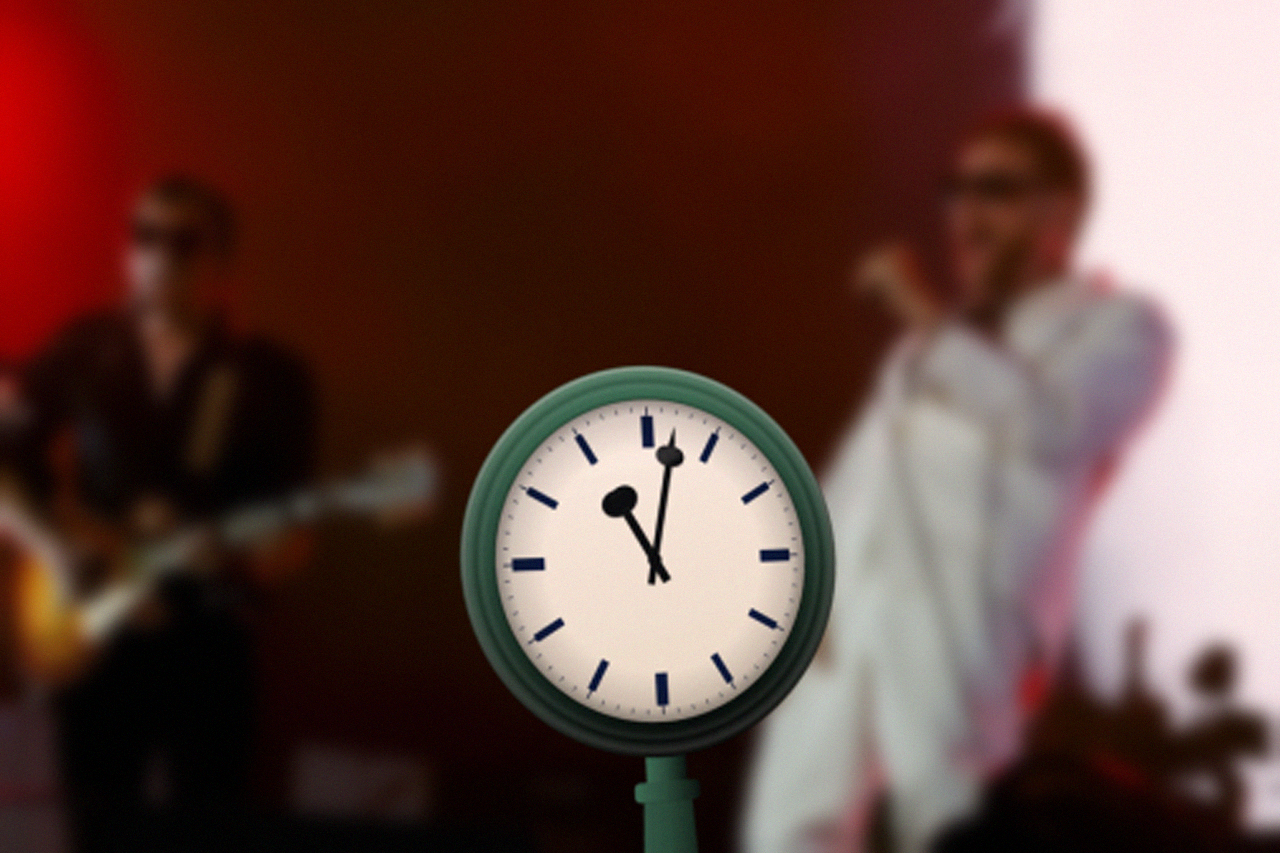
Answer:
11,02
